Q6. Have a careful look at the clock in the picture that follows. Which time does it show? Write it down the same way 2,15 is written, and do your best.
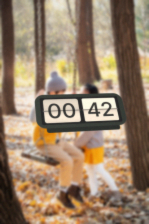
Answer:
0,42
